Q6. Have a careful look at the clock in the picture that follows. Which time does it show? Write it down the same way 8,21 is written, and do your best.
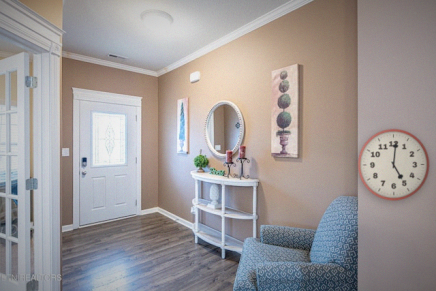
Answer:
5,01
